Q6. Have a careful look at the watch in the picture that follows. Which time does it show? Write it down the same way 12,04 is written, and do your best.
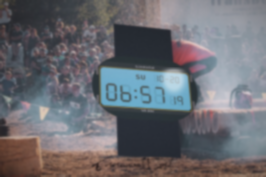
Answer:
6,57
